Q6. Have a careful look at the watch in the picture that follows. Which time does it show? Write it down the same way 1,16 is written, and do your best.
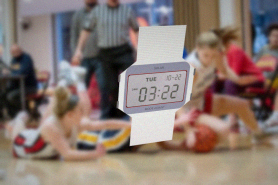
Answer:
3,22
